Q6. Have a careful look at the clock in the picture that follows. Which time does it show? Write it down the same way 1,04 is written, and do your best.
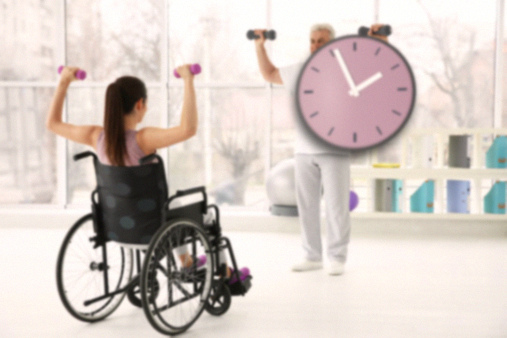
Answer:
1,56
